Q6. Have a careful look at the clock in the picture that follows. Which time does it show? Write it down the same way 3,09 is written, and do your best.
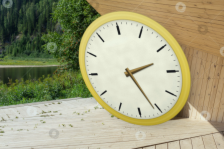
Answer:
2,26
